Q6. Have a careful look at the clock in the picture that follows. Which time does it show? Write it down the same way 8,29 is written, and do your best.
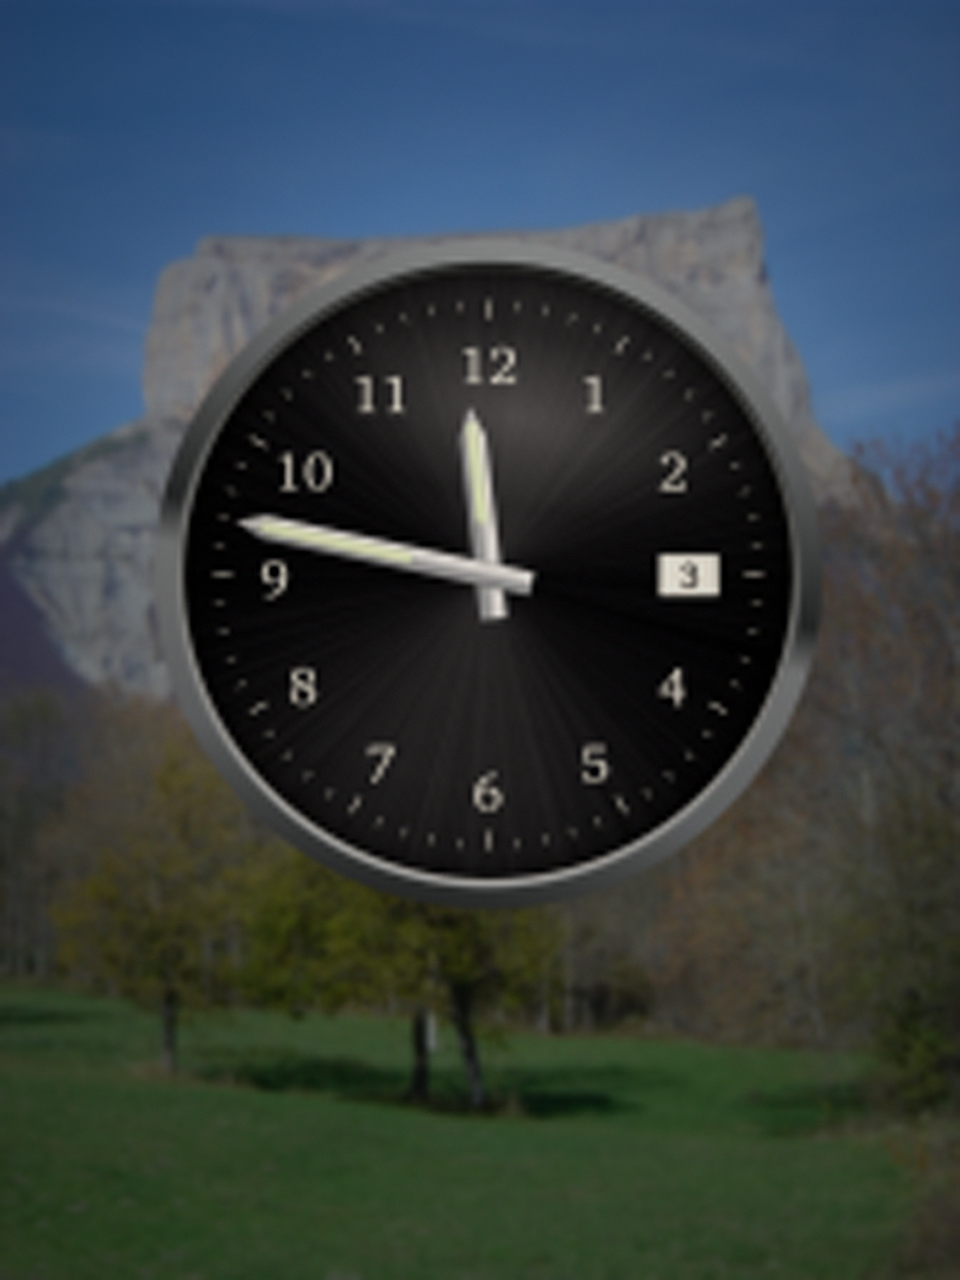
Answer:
11,47
